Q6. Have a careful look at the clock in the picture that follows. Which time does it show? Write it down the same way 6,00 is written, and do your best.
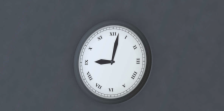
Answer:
9,02
